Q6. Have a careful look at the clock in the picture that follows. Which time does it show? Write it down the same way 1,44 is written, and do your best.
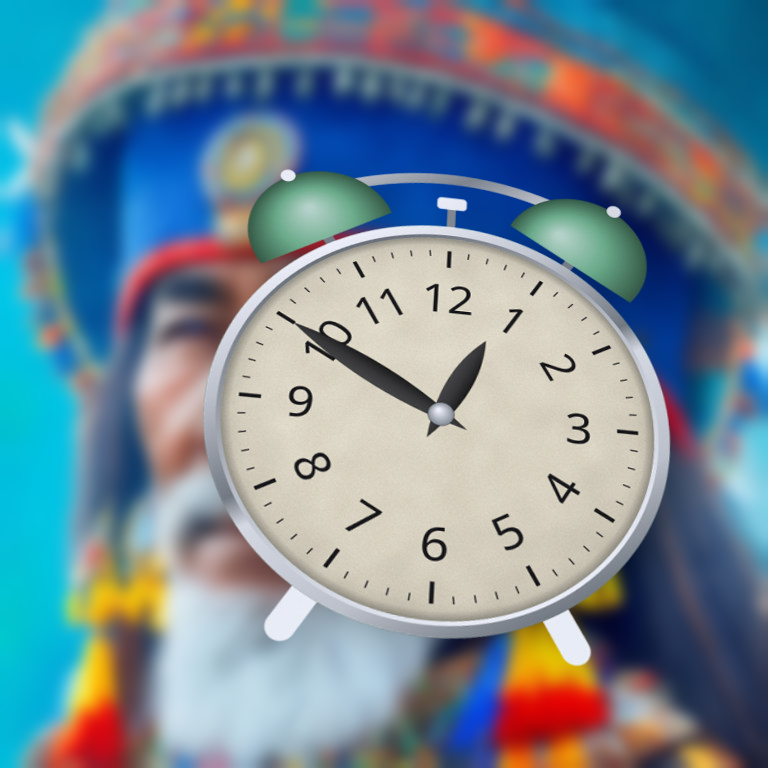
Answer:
12,50
